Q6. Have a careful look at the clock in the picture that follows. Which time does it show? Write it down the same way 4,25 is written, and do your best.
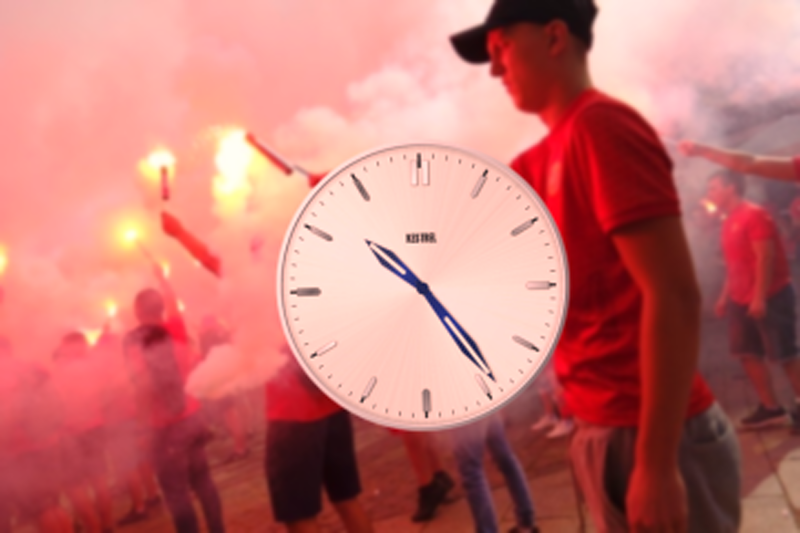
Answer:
10,24
